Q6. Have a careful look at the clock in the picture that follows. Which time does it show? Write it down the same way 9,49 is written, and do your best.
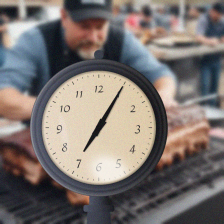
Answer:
7,05
